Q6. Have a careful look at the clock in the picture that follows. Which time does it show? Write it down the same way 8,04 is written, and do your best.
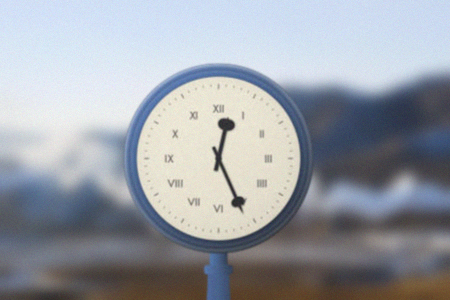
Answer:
12,26
